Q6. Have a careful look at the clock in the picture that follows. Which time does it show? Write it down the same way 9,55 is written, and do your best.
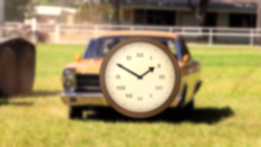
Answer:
1,50
